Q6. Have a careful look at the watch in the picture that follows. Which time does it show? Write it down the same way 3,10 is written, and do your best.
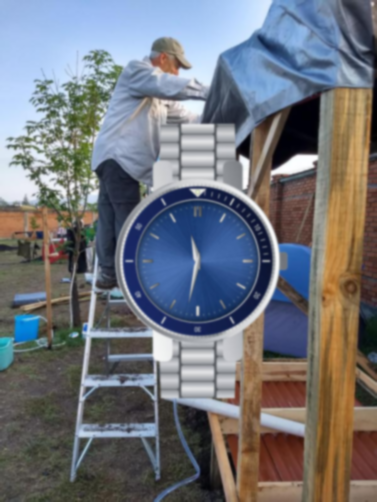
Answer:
11,32
